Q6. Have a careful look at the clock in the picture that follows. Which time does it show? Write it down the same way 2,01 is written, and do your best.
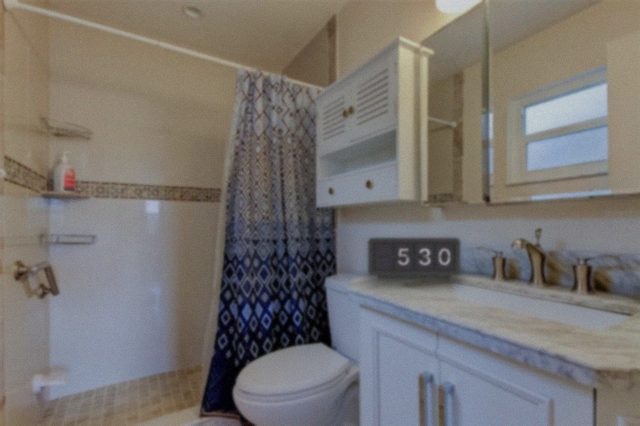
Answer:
5,30
